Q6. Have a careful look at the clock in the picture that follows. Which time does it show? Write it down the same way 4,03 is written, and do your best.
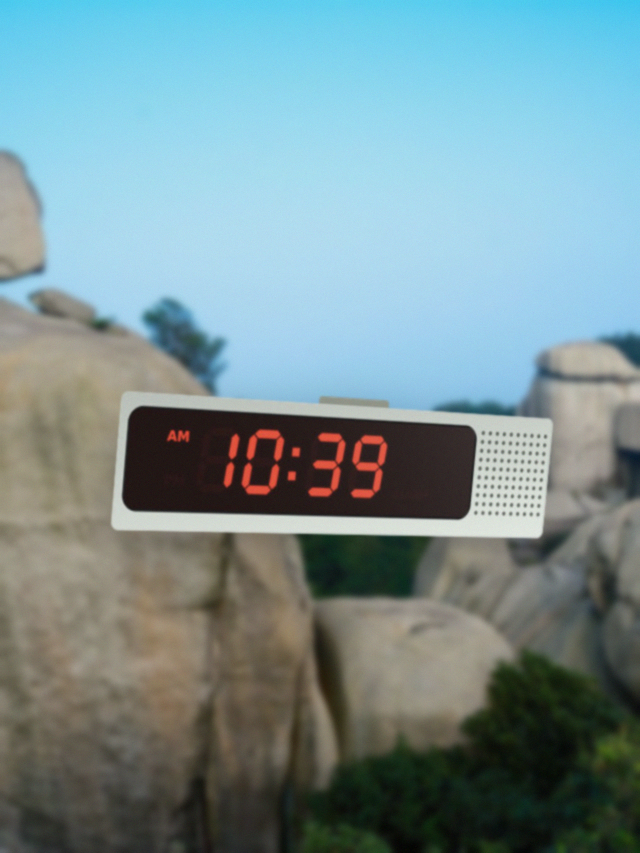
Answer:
10,39
